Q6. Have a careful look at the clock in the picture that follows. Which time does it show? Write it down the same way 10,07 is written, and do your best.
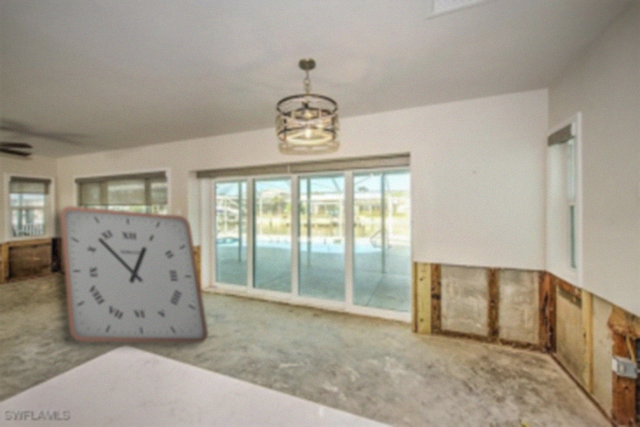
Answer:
12,53
